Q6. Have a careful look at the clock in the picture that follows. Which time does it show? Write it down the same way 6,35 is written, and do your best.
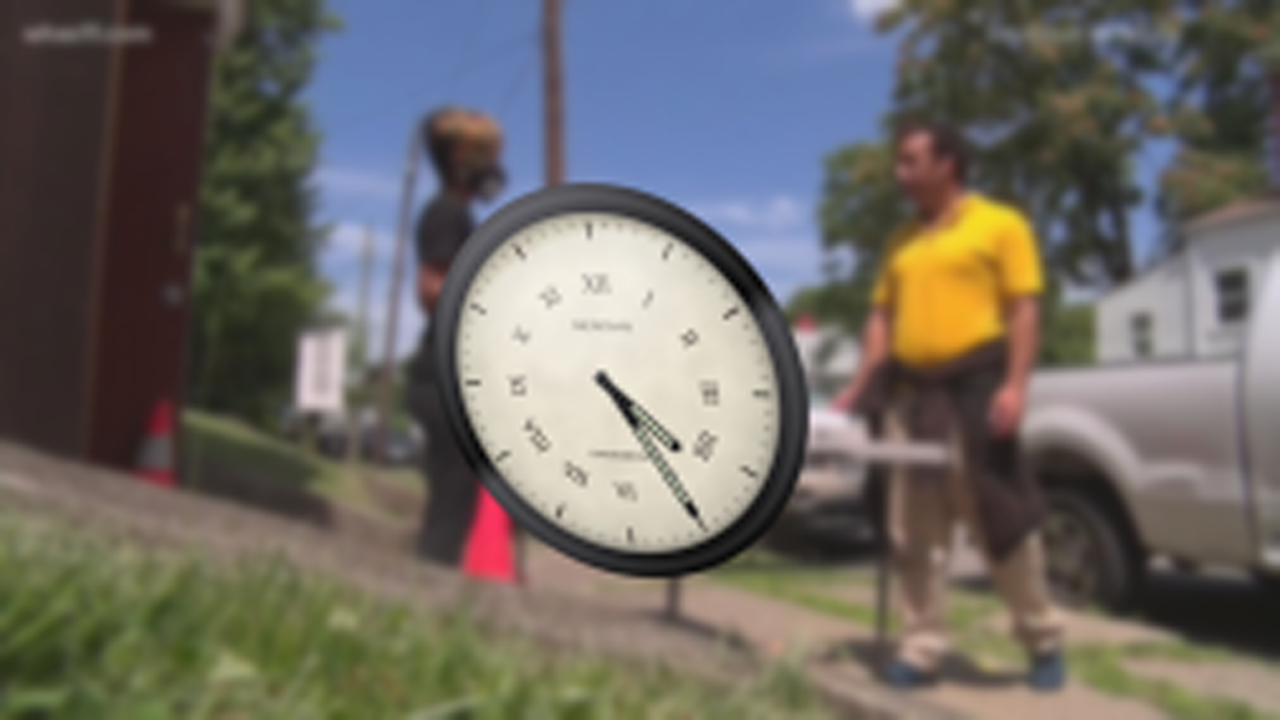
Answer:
4,25
